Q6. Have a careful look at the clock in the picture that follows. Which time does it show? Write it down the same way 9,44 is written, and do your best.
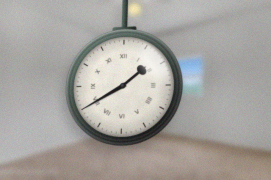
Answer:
1,40
